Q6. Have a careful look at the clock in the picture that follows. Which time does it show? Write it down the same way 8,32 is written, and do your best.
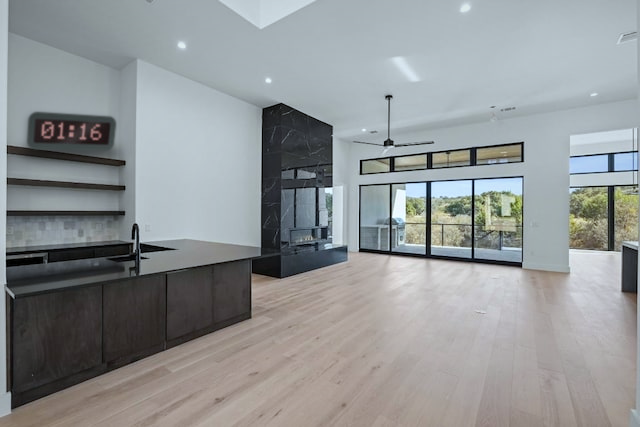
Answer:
1,16
